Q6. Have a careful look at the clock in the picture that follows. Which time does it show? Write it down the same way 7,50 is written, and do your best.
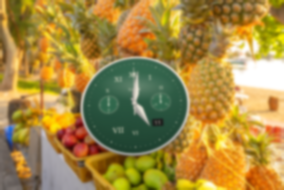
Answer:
5,01
